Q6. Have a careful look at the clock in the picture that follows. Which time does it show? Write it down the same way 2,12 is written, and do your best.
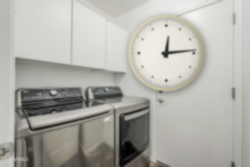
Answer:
12,14
